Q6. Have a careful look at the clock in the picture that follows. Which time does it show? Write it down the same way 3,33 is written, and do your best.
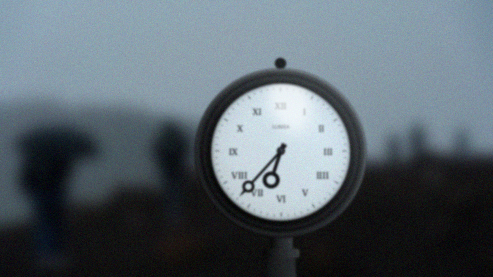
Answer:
6,37
